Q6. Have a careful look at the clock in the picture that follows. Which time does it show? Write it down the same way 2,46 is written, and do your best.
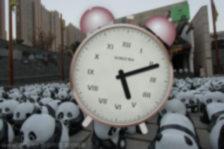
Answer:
5,11
